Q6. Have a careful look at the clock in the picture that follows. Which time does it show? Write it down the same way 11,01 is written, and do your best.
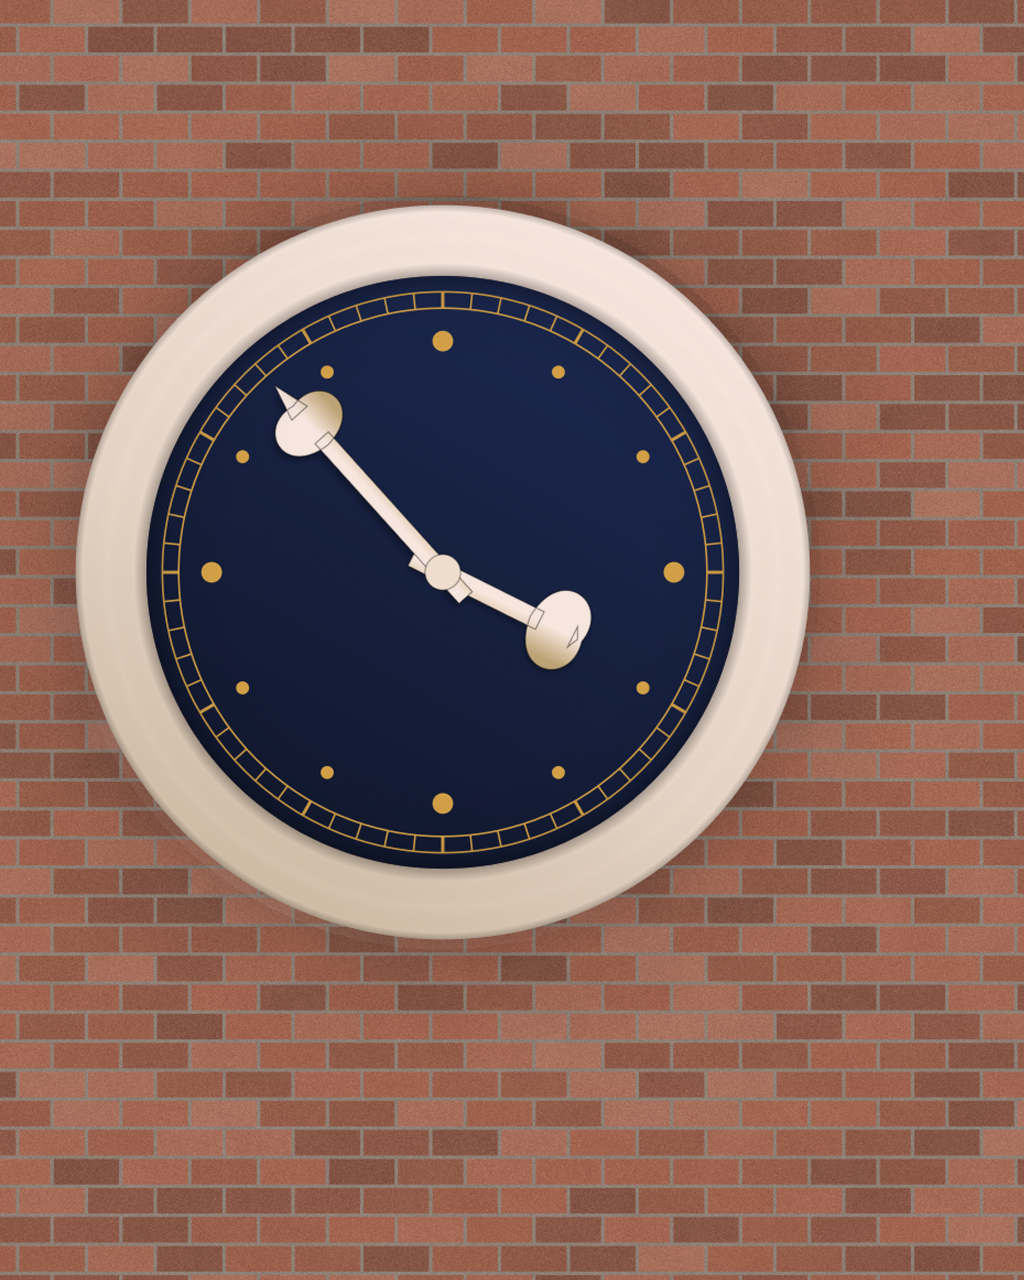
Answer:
3,53
